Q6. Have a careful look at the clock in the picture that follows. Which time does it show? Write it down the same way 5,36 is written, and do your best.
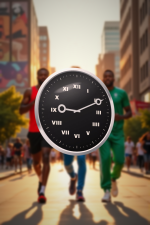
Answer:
9,11
